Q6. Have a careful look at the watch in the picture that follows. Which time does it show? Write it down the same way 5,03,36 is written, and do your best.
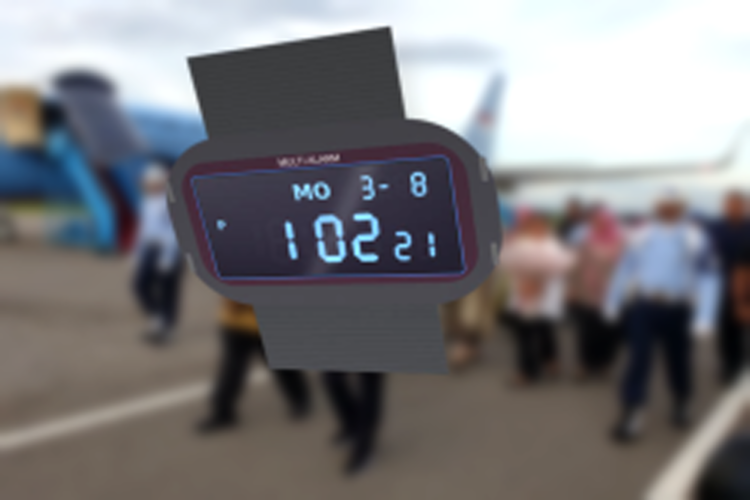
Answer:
1,02,21
